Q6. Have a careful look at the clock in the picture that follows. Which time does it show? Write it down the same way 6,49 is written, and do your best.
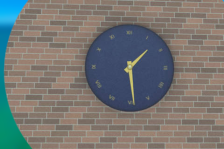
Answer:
1,29
